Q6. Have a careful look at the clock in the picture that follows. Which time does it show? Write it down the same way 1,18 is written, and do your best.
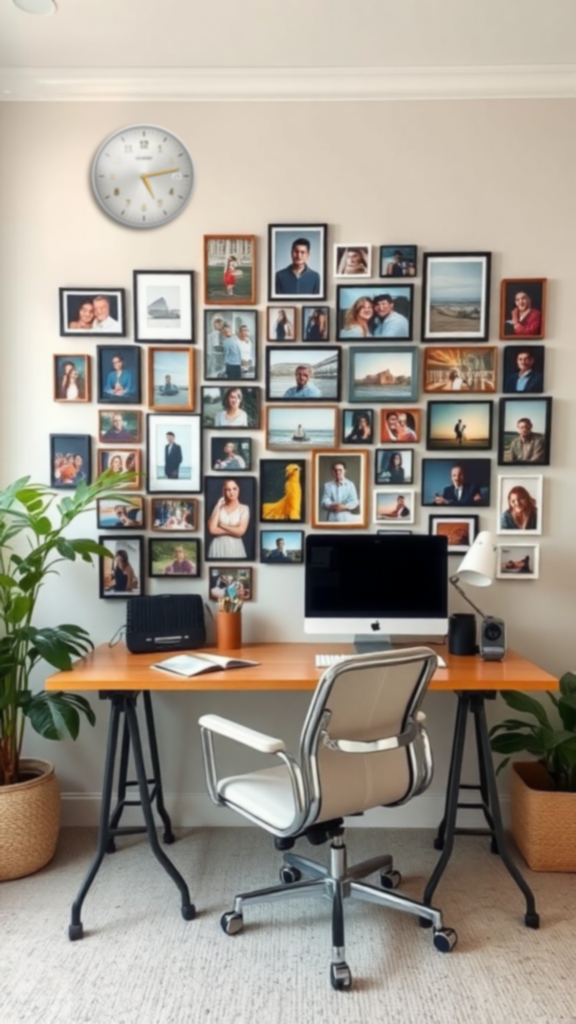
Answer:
5,13
